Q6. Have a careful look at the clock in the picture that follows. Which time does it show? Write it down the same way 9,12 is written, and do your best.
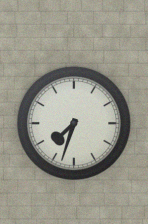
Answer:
7,33
